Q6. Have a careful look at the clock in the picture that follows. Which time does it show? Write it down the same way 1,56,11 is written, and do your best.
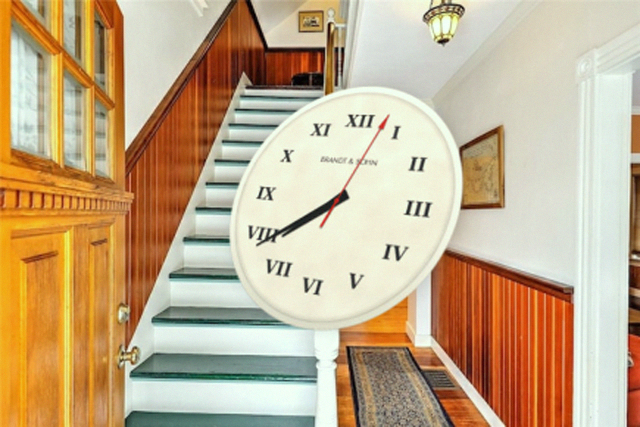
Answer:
7,39,03
